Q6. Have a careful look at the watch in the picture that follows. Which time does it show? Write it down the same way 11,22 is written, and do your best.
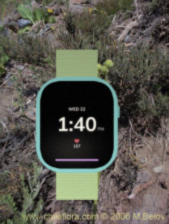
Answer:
1,40
